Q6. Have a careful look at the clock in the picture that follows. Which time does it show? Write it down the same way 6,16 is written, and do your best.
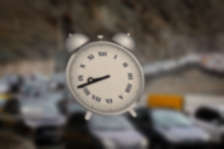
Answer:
8,42
